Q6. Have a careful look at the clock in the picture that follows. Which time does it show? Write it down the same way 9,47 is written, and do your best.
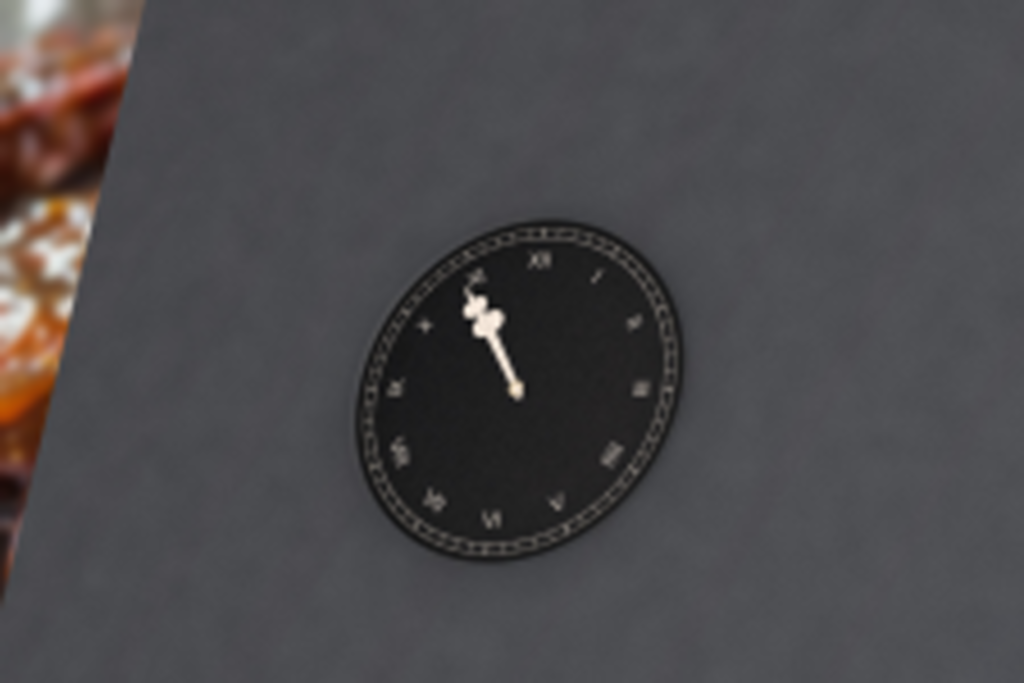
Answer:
10,54
